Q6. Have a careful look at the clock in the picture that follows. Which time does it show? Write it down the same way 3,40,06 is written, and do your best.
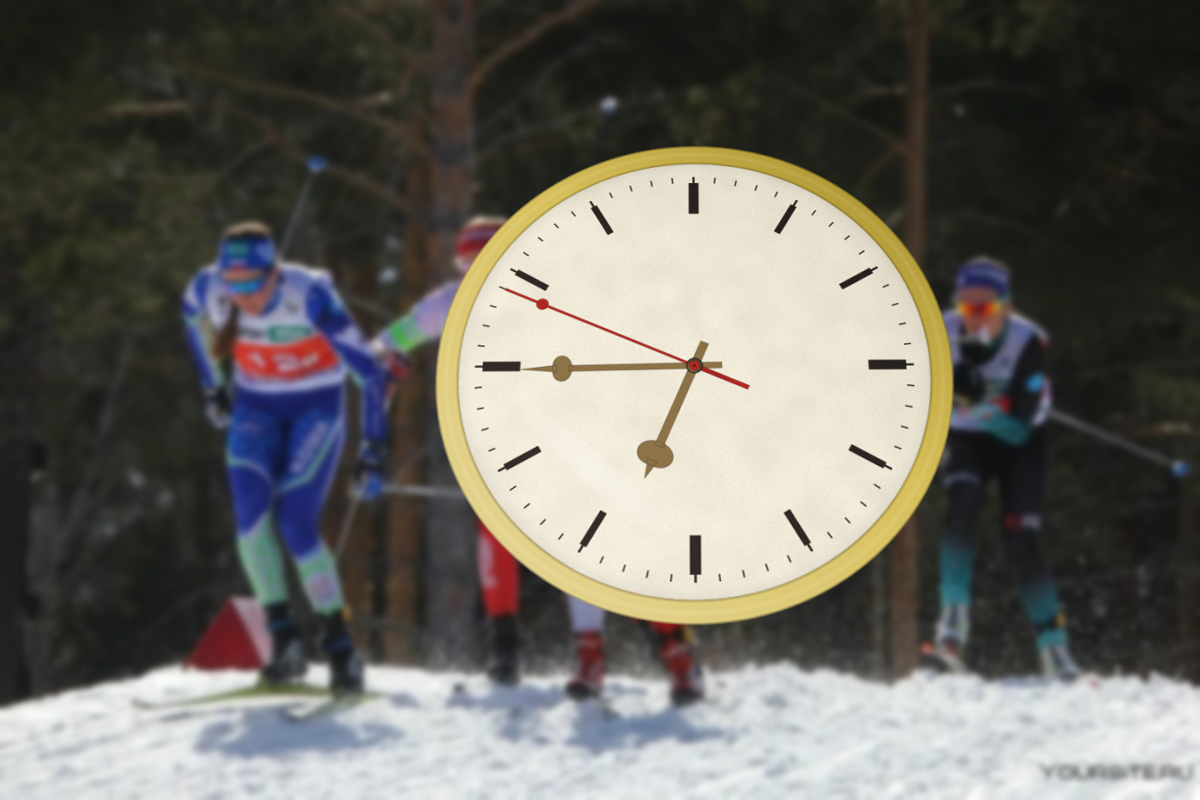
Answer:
6,44,49
